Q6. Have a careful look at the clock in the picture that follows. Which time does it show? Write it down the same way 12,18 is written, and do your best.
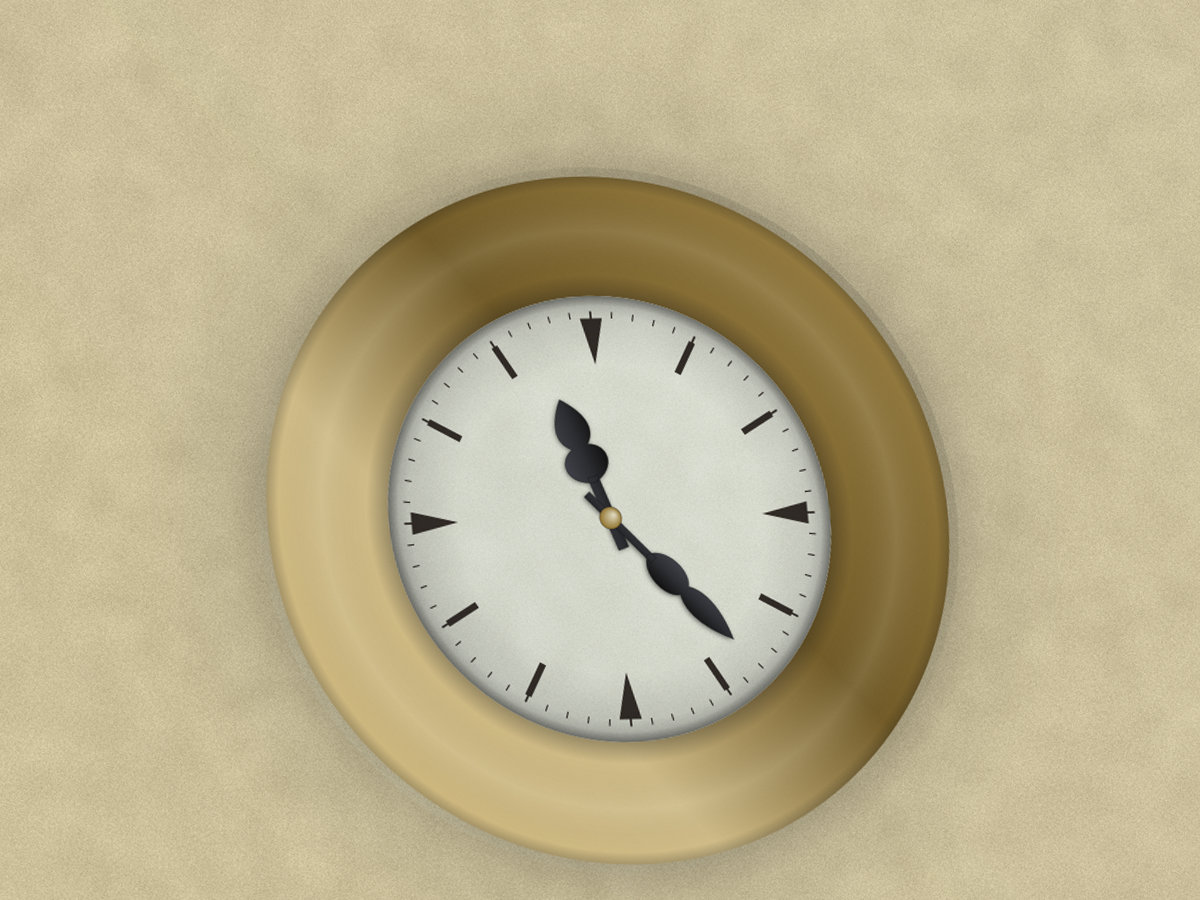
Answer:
11,23
